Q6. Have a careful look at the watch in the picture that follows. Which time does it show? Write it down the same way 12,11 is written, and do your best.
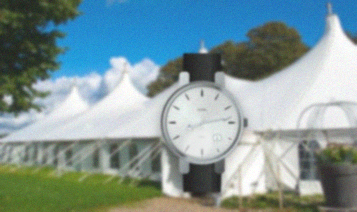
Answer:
8,13
